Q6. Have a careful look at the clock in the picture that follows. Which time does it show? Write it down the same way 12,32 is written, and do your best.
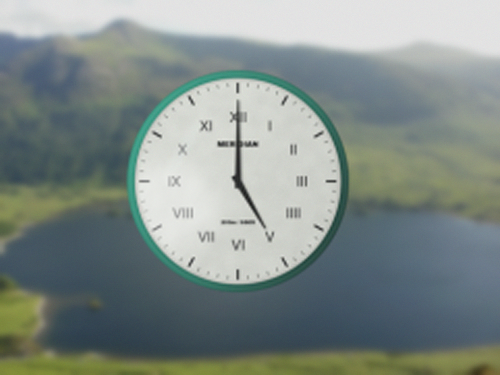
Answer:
5,00
